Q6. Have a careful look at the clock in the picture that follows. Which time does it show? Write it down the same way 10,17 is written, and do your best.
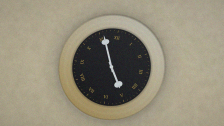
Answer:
4,56
